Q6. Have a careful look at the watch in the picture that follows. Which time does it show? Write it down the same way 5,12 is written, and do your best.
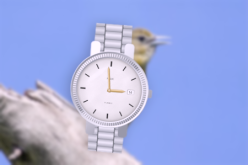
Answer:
2,59
